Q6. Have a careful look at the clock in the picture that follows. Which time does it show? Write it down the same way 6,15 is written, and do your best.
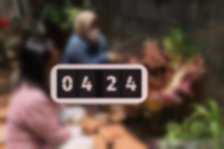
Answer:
4,24
